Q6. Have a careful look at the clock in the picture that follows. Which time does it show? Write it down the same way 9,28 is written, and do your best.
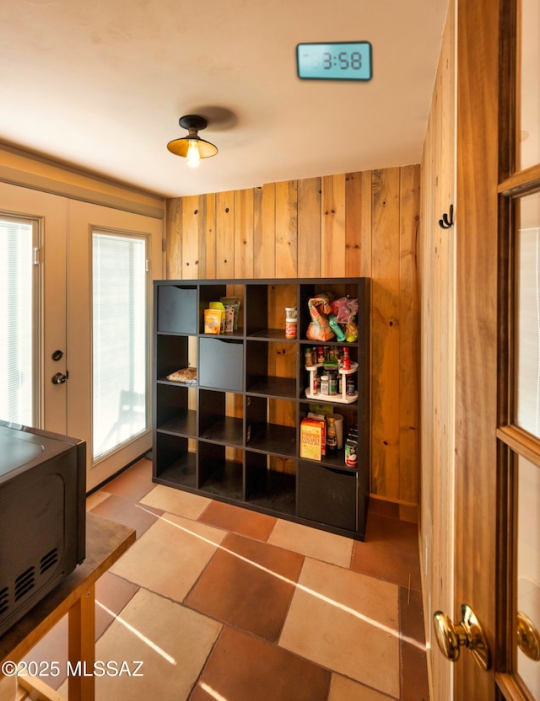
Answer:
3,58
